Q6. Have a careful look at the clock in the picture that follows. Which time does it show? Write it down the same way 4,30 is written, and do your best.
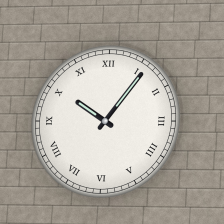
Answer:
10,06
